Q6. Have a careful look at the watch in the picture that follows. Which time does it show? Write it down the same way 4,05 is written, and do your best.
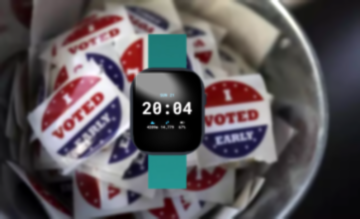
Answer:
20,04
